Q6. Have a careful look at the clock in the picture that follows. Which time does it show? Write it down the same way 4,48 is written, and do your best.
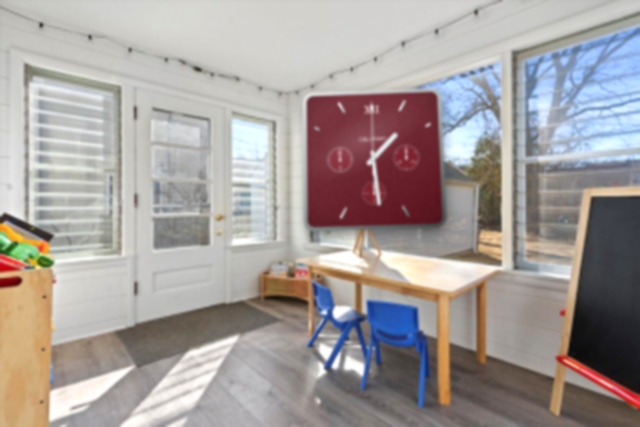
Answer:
1,29
